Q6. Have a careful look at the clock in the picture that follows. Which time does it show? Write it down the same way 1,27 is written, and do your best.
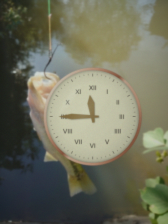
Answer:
11,45
